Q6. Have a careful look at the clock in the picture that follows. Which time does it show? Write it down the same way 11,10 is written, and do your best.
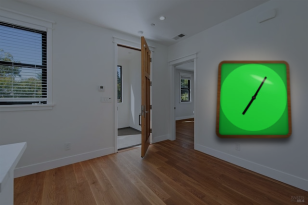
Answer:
7,05
